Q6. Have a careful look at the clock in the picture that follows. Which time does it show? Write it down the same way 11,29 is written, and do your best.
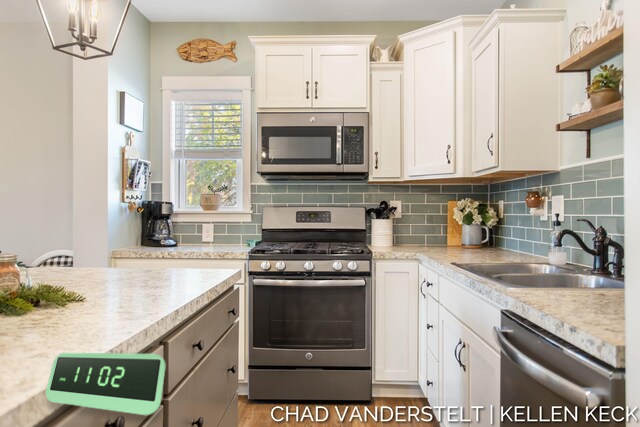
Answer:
11,02
